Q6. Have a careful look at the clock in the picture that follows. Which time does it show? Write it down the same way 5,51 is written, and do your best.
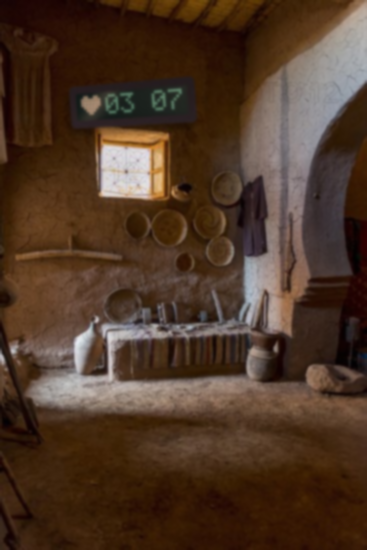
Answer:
3,07
